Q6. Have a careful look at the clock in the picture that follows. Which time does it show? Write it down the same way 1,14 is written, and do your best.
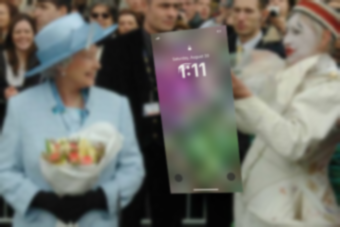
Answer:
1,11
